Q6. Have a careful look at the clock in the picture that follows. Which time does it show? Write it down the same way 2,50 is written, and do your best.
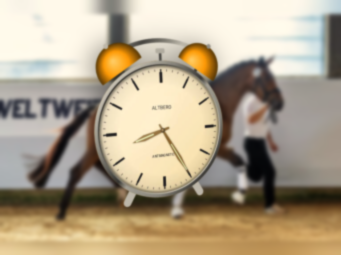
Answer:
8,25
